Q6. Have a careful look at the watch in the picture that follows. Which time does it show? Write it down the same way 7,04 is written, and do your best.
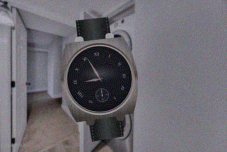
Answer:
8,56
